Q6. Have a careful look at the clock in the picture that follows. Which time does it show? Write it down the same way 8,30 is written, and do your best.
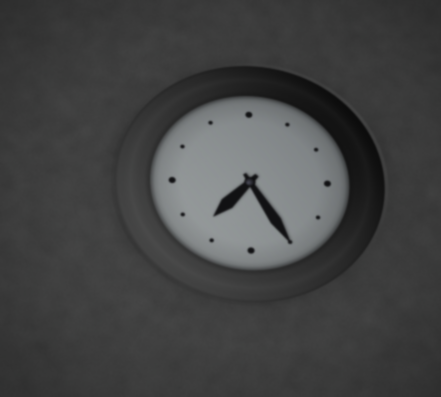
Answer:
7,25
